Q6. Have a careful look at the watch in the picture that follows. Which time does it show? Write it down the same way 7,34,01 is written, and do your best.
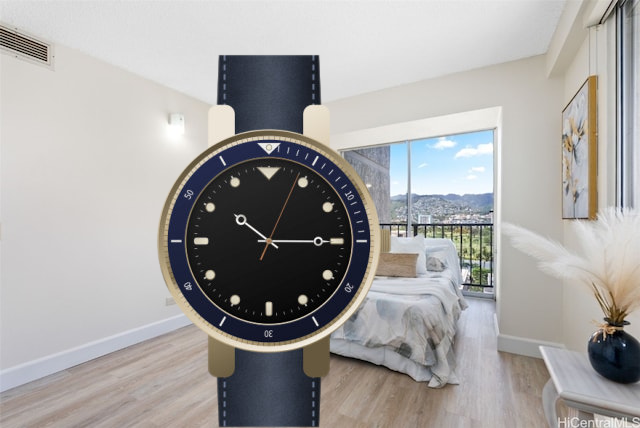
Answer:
10,15,04
